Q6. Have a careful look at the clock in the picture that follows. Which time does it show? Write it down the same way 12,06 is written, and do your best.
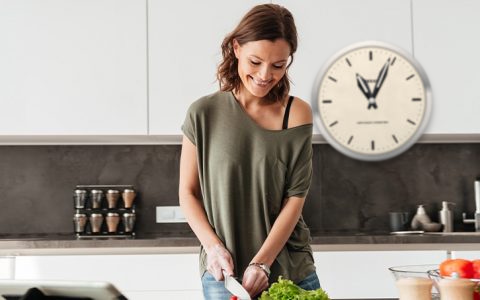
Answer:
11,04
